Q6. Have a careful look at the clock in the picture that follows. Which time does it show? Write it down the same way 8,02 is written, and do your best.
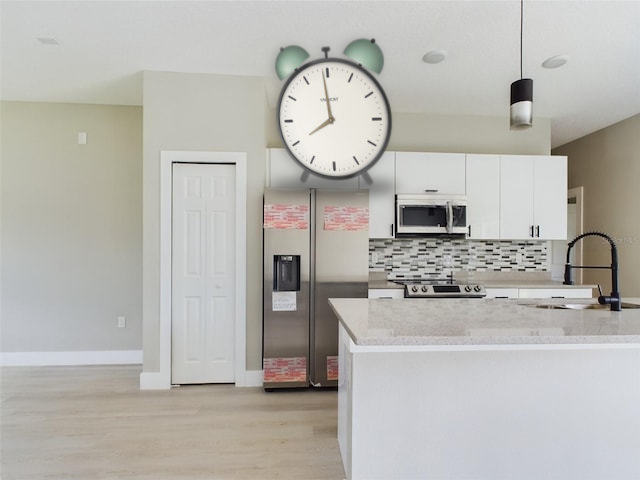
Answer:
7,59
